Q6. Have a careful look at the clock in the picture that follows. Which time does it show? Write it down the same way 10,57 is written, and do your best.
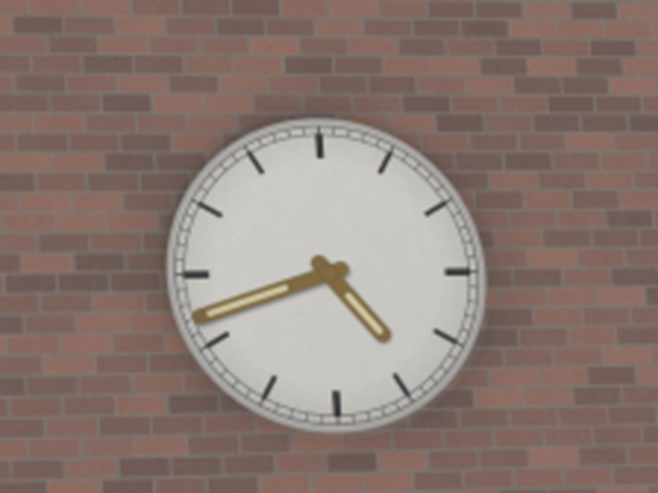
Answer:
4,42
